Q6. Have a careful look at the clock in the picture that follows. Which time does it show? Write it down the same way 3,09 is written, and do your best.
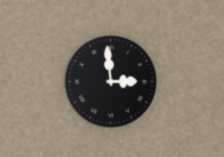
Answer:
2,59
